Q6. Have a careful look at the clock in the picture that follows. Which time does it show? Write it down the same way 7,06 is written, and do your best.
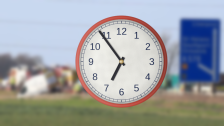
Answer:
6,54
